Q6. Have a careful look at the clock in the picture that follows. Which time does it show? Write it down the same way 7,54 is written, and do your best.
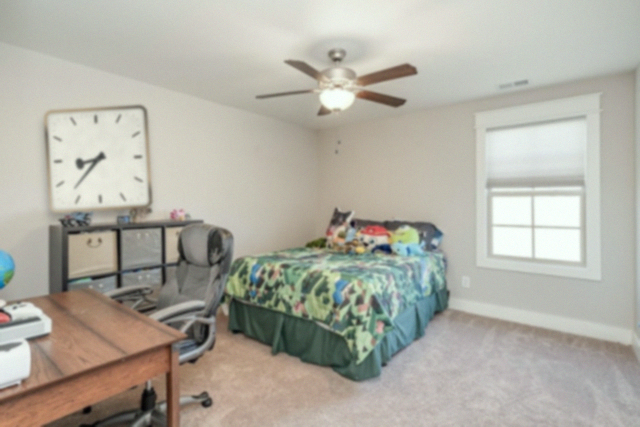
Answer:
8,37
